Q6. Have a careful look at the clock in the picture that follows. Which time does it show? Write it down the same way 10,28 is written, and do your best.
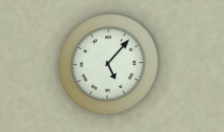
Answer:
5,07
